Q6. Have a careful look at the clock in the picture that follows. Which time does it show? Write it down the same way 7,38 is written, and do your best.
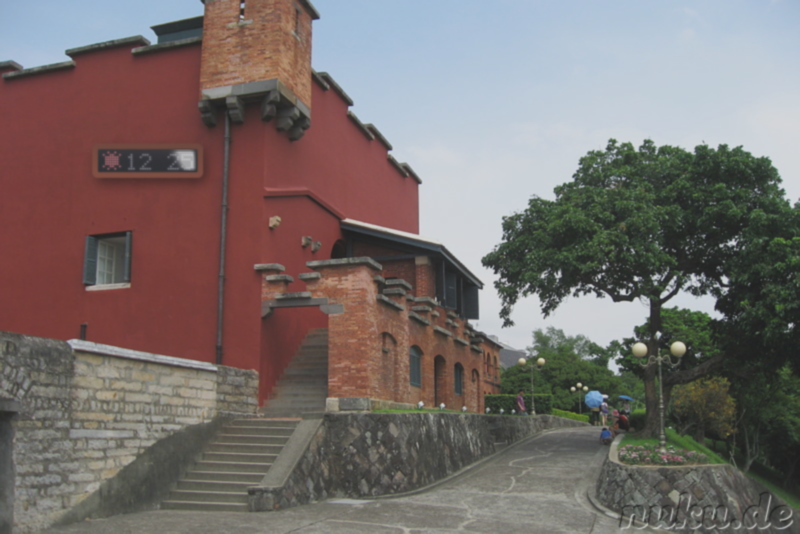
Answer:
12,25
